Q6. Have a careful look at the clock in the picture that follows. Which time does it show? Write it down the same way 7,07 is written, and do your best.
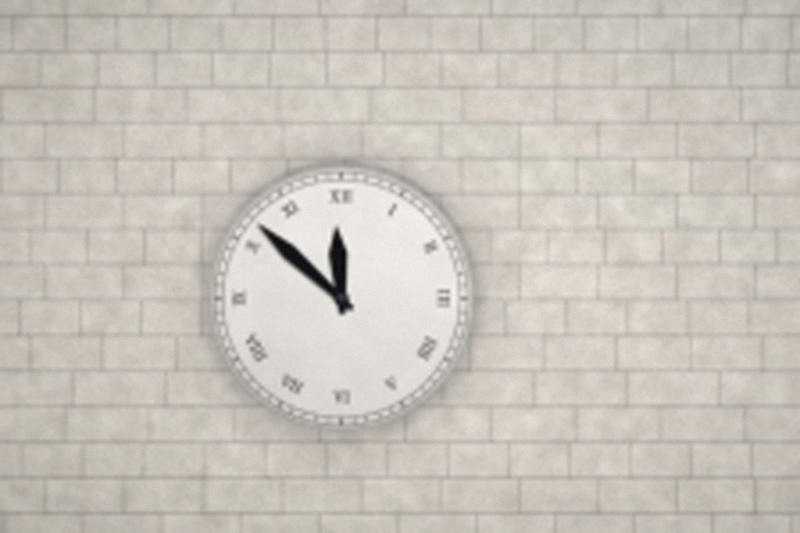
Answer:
11,52
